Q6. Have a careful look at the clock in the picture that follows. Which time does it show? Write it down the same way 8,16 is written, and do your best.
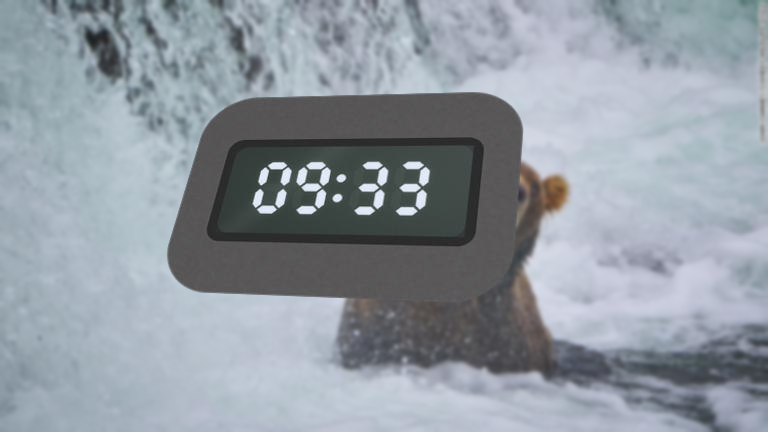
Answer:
9,33
